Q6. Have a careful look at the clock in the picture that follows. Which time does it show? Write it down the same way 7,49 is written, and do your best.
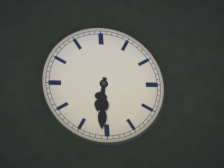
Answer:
6,31
